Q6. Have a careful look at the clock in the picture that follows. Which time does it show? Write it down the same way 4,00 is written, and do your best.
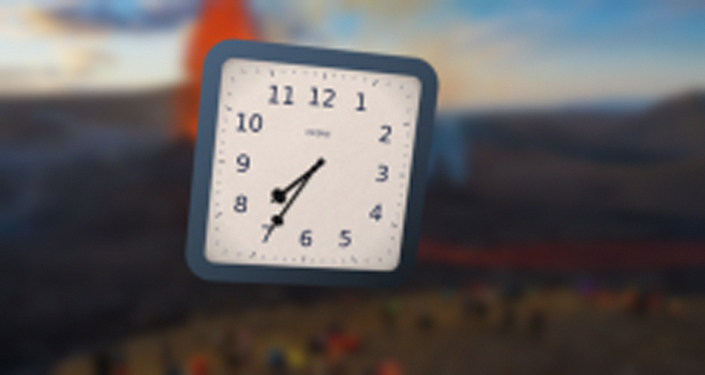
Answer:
7,35
